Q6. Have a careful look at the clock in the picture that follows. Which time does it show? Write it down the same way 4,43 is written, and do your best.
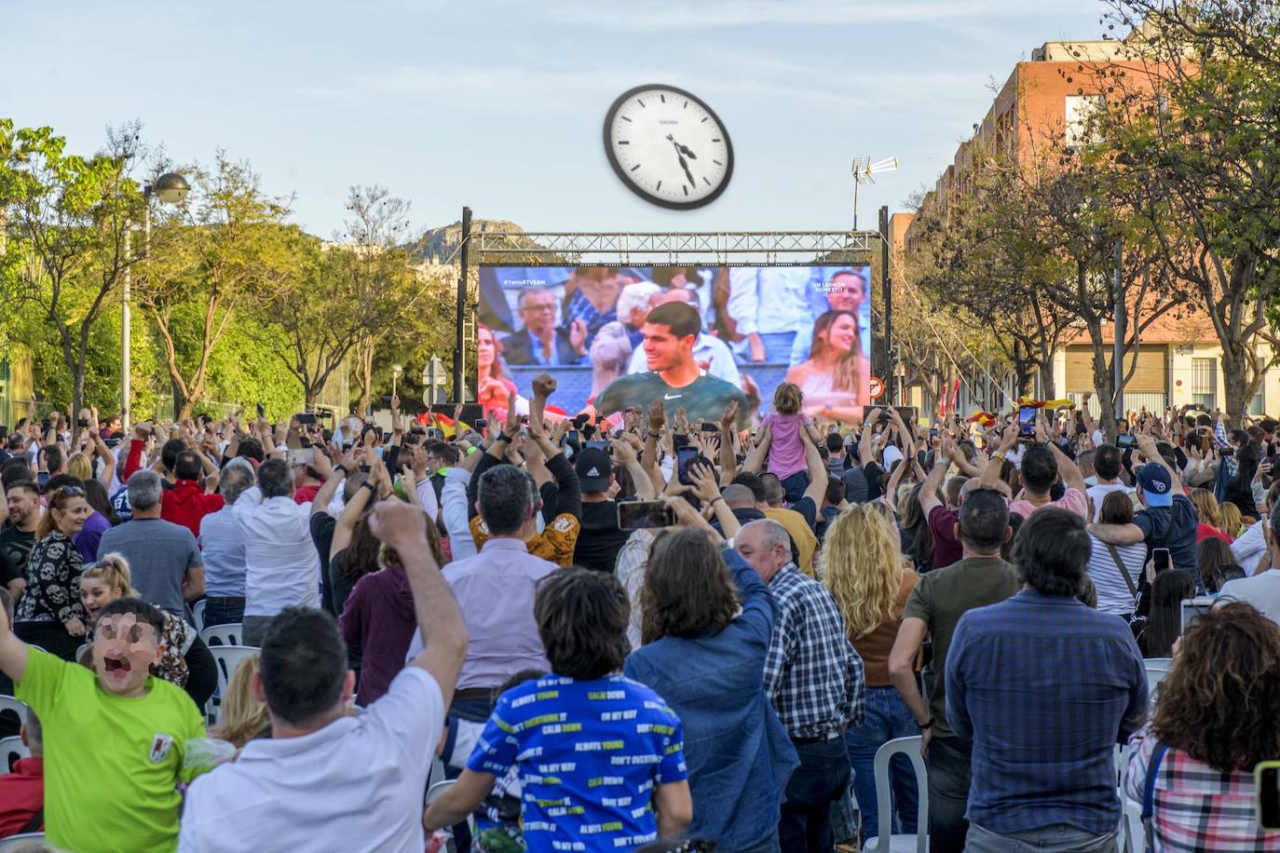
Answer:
4,28
